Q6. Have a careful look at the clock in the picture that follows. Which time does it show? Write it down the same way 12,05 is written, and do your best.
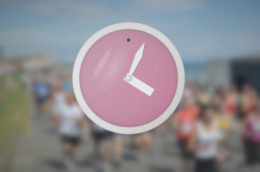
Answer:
4,04
